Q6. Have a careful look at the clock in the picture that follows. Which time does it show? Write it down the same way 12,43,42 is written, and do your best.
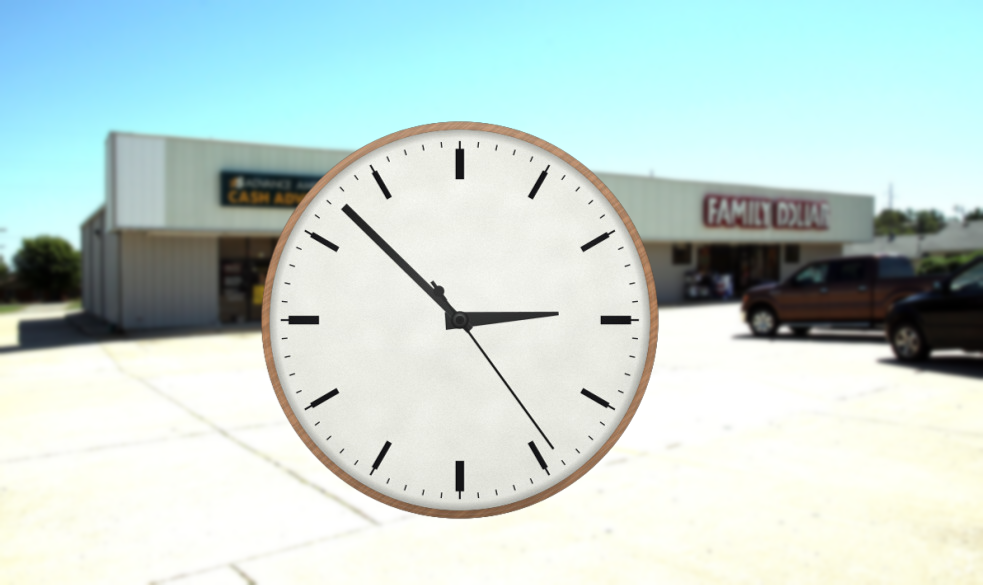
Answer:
2,52,24
